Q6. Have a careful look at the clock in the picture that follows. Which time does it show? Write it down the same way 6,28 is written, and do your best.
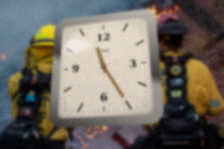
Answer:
11,25
